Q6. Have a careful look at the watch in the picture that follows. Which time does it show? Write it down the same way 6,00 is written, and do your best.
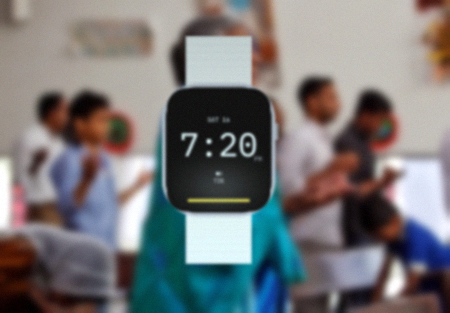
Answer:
7,20
